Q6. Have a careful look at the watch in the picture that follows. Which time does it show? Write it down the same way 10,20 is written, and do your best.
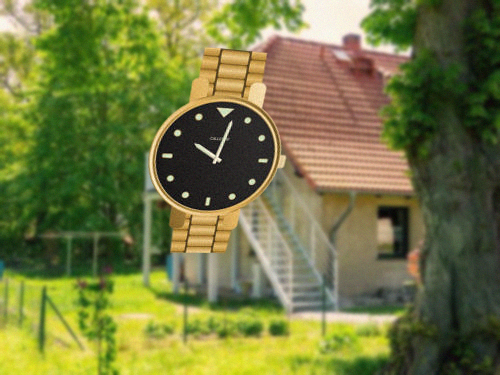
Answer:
10,02
